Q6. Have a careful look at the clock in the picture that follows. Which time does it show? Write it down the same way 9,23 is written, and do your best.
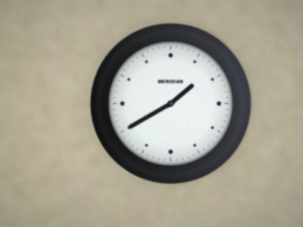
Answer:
1,40
